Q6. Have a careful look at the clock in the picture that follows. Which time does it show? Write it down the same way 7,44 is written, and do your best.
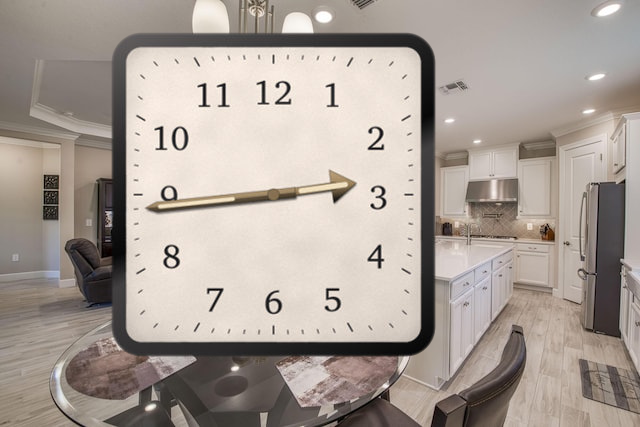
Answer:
2,44
